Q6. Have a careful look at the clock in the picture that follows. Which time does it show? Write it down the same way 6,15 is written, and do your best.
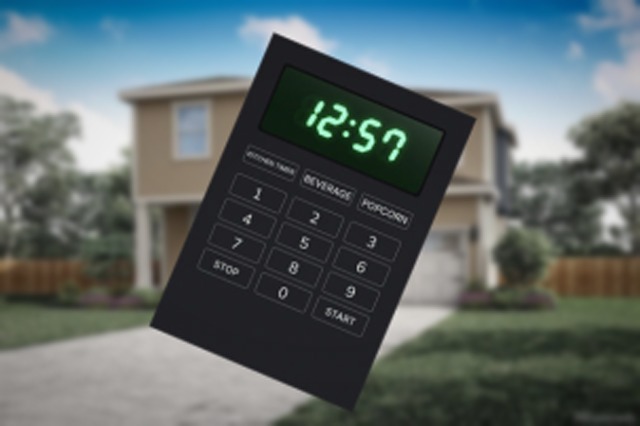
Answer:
12,57
